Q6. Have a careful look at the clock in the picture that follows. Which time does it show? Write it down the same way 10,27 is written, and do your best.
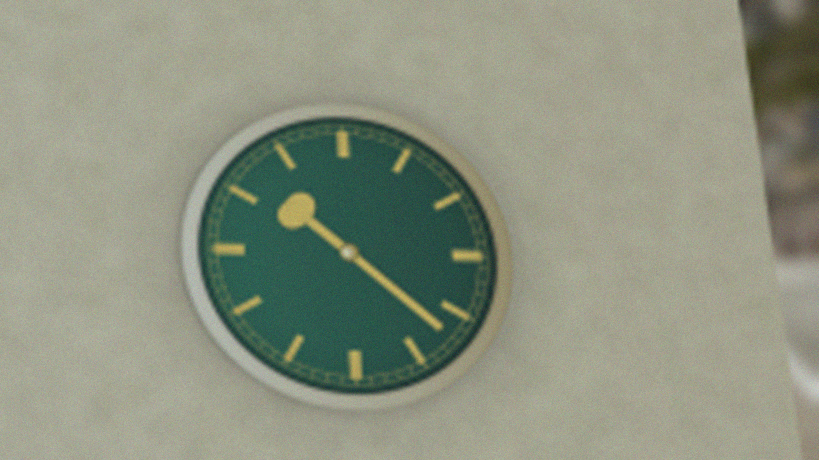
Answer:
10,22
